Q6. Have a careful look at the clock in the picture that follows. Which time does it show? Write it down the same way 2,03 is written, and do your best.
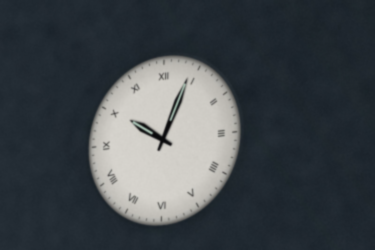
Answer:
10,04
